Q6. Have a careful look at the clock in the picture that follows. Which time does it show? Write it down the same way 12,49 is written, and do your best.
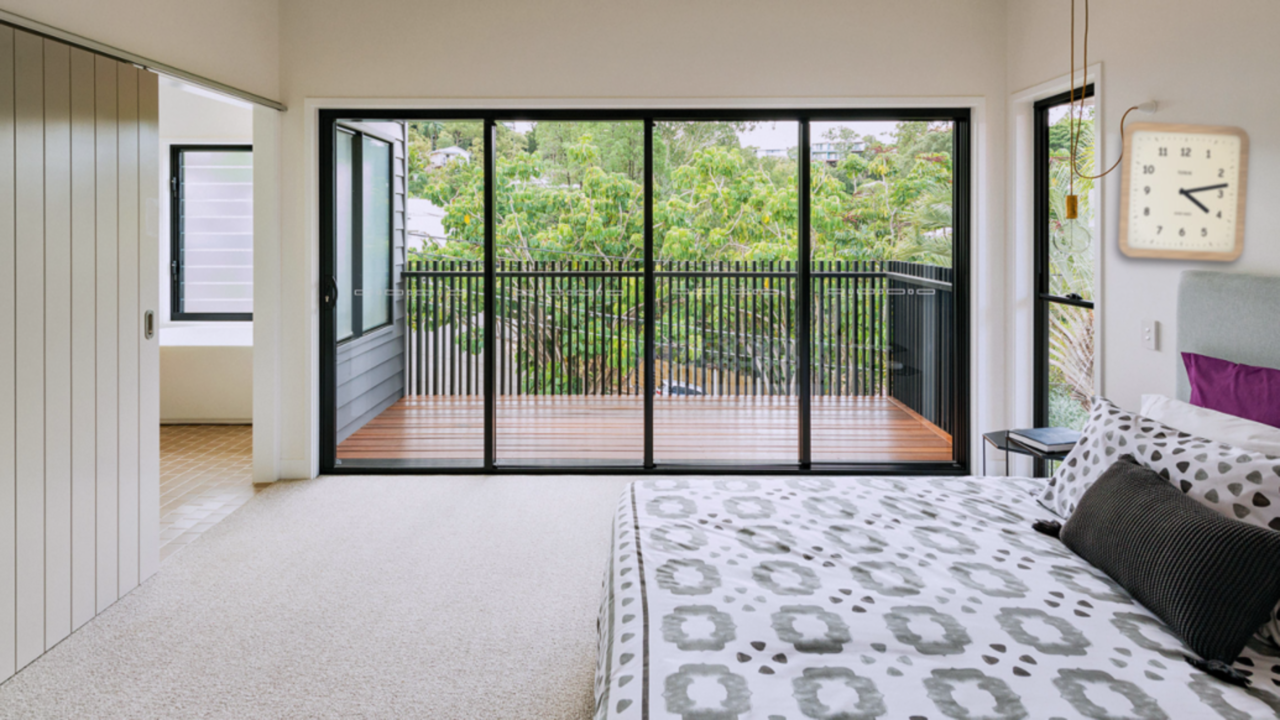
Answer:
4,13
